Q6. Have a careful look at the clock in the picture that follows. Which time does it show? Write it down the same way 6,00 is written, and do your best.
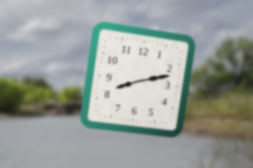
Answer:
8,12
